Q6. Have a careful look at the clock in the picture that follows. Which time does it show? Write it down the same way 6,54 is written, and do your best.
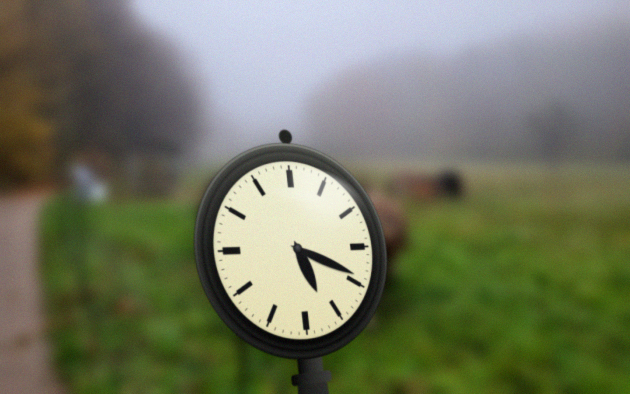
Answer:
5,19
